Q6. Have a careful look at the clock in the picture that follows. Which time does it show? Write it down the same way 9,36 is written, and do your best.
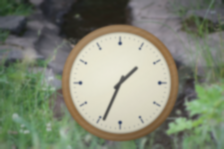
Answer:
1,34
